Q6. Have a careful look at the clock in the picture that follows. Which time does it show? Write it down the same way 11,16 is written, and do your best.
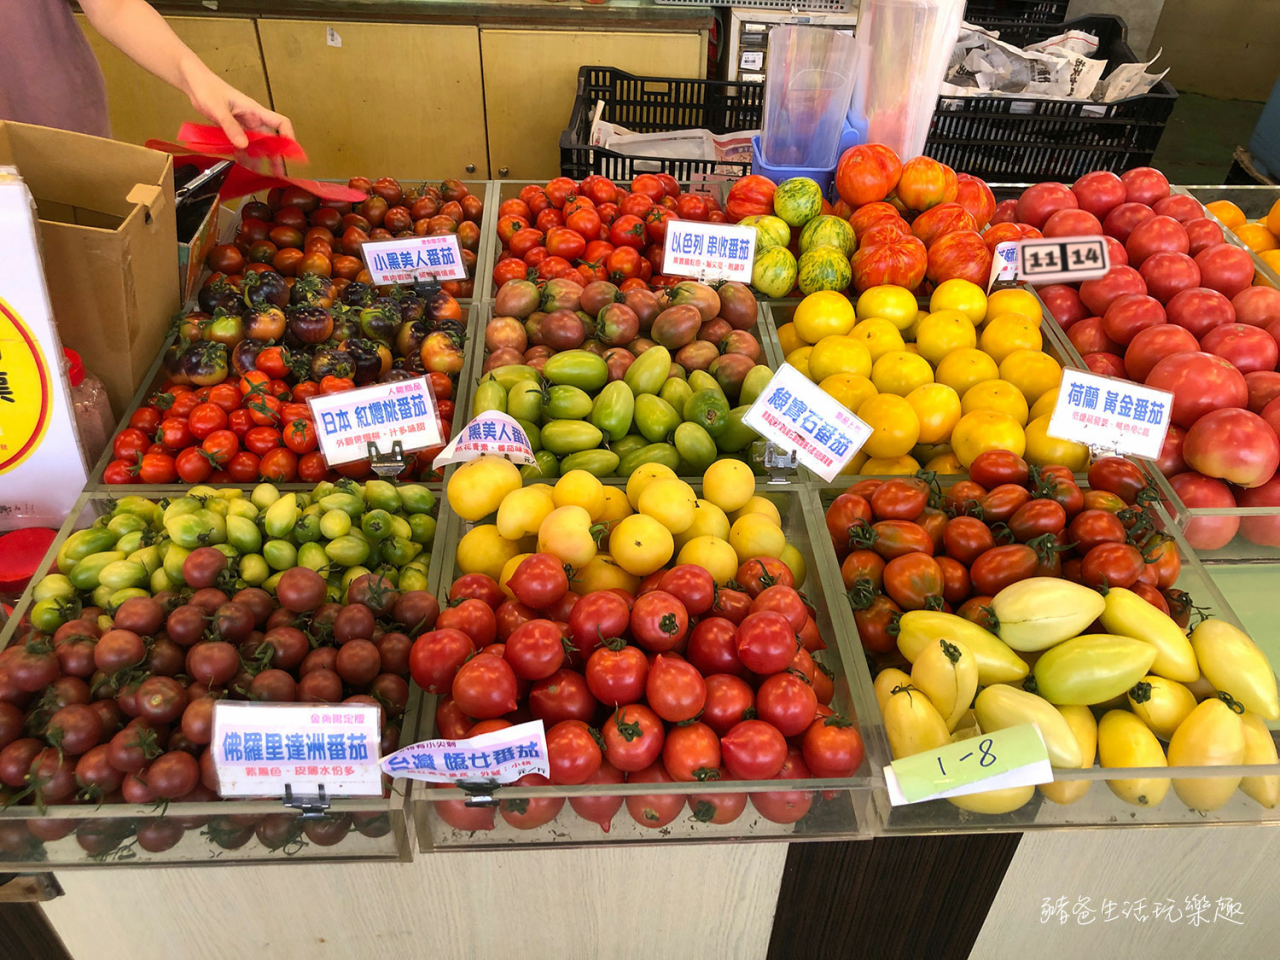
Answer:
11,14
